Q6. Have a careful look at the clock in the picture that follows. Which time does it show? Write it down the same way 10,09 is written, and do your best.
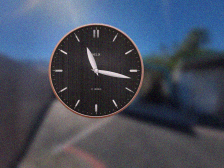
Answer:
11,17
